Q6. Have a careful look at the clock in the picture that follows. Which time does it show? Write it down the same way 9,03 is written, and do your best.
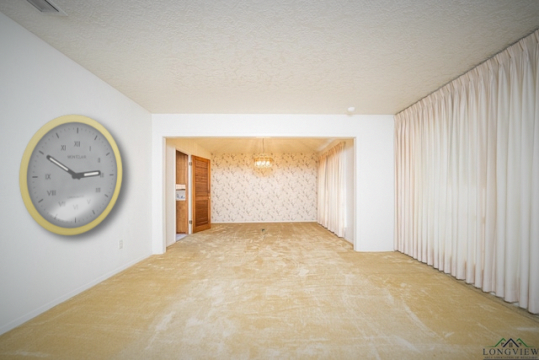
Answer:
2,50
